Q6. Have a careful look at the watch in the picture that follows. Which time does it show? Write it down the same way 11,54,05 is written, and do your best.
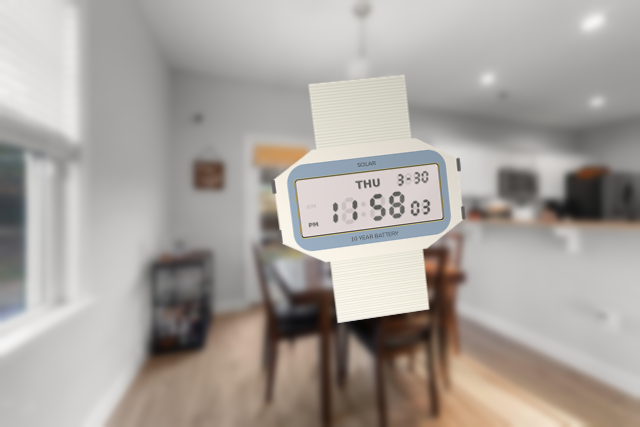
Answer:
11,58,03
